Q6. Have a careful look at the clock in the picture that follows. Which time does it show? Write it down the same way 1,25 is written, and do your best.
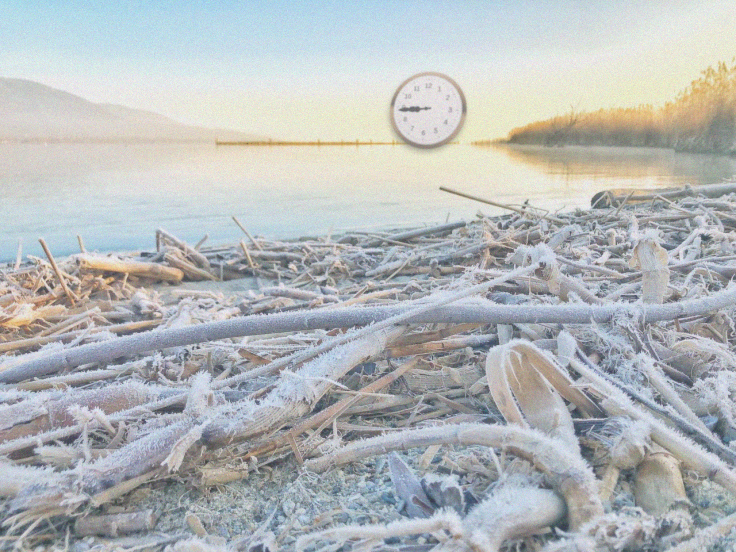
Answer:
8,44
